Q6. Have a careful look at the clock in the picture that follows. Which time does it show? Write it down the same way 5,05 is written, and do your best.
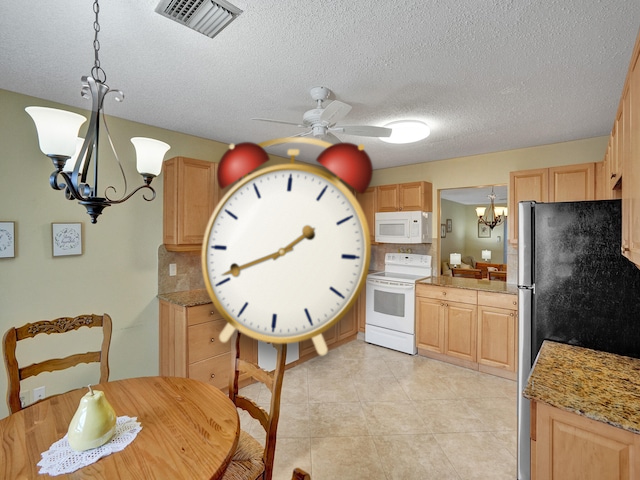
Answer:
1,41
